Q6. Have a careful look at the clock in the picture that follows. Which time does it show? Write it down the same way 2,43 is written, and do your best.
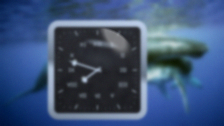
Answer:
7,48
